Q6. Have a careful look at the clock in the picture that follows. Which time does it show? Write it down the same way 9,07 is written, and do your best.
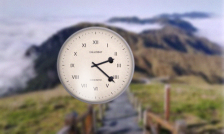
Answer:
2,22
